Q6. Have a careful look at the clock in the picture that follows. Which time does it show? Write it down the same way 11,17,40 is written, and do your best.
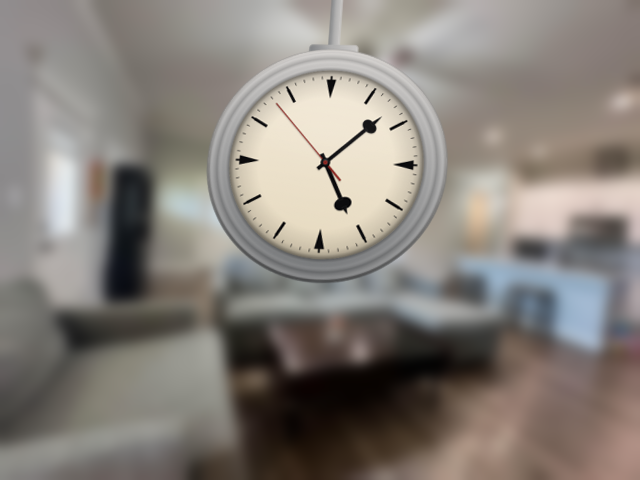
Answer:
5,07,53
